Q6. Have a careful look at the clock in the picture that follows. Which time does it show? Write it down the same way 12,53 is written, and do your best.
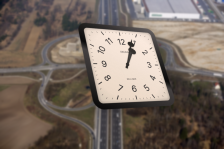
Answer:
1,04
